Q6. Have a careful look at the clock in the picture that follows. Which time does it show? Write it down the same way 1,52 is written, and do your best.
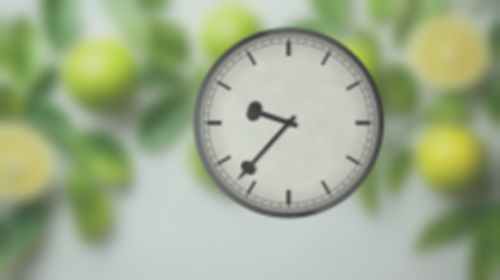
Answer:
9,37
